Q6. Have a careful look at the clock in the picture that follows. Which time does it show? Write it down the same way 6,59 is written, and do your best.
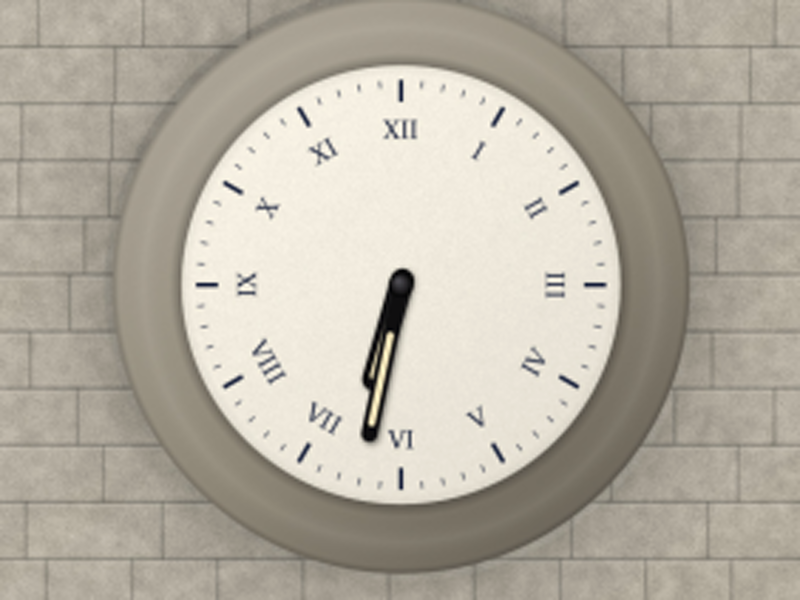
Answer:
6,32
